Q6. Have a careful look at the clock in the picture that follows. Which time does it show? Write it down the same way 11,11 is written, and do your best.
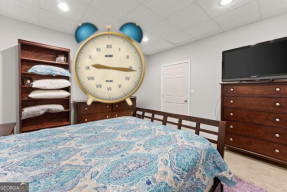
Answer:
9,16
